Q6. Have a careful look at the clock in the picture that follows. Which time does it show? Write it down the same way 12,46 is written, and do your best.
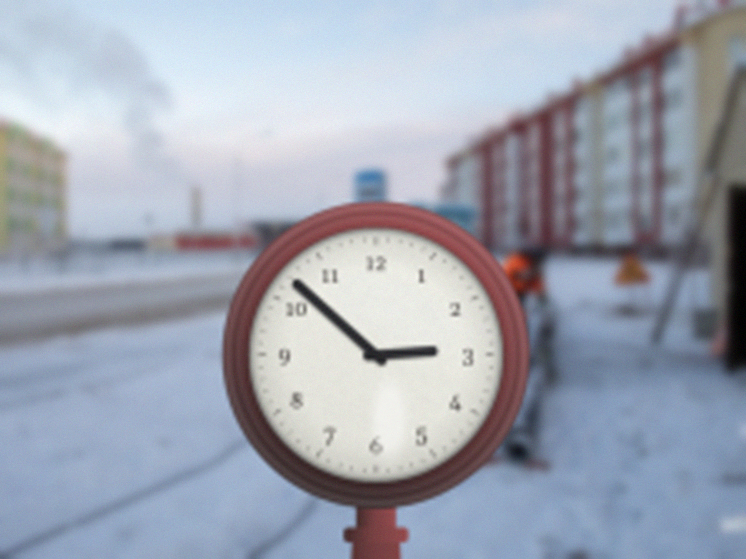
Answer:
2,52
